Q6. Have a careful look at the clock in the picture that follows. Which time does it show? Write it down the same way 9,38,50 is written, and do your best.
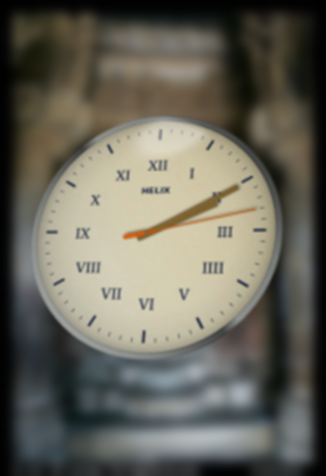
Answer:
2,10,13
